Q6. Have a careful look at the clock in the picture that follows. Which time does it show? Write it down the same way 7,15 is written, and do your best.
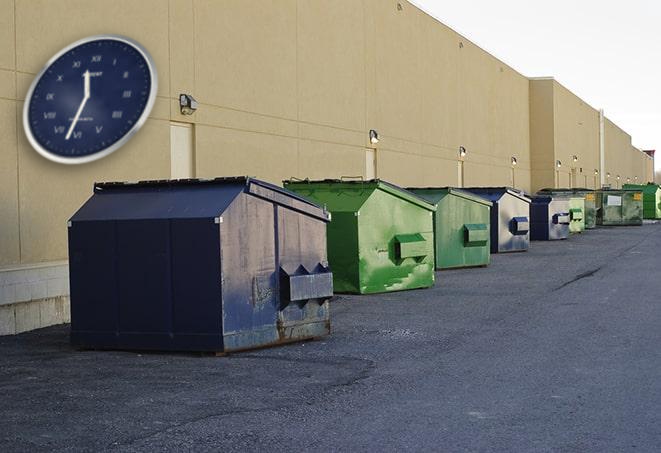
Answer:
11,32
